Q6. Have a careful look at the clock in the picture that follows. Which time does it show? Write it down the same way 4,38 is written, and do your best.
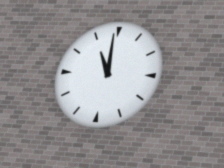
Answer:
10,59
